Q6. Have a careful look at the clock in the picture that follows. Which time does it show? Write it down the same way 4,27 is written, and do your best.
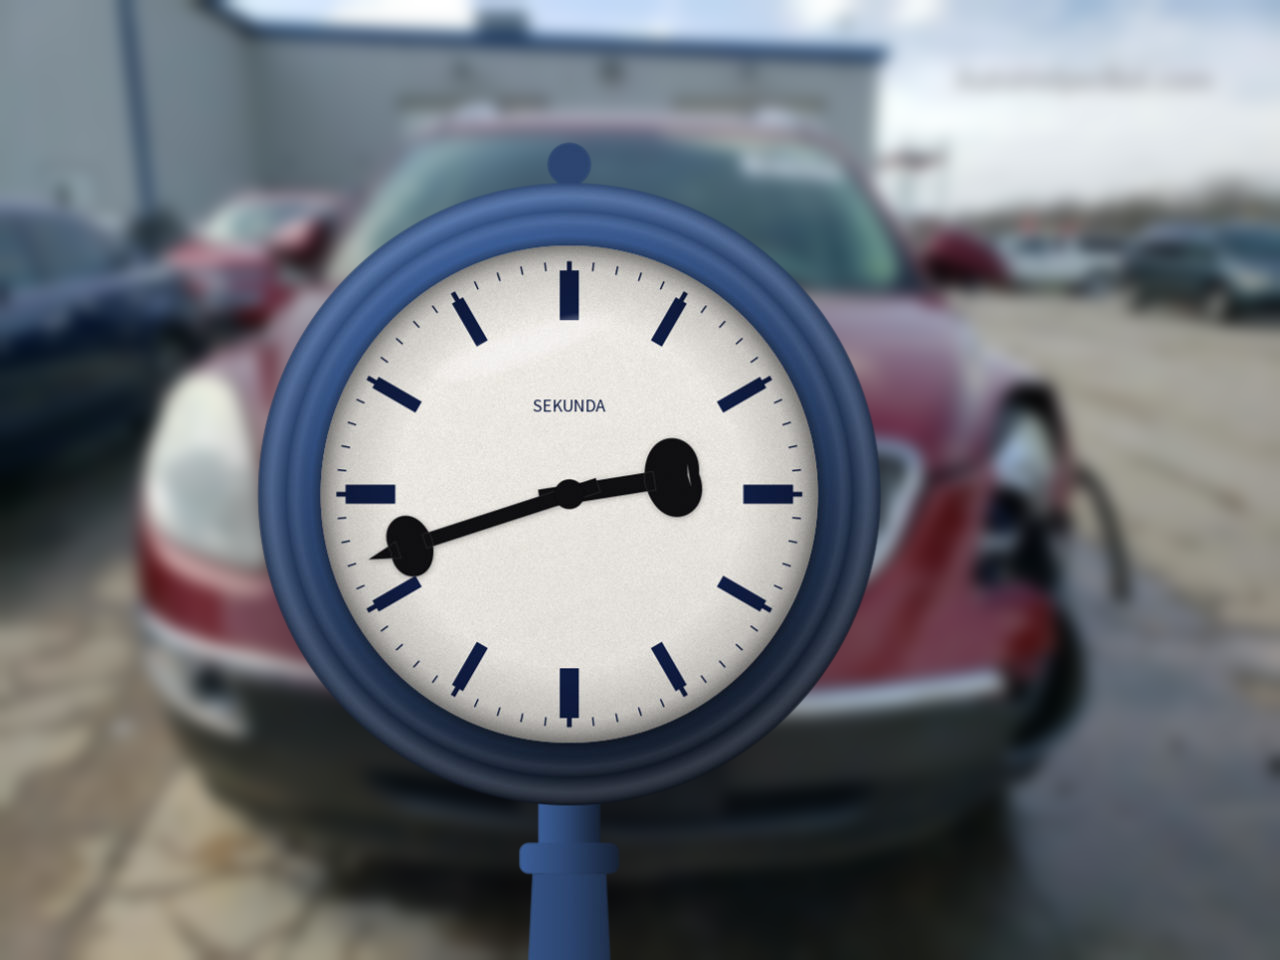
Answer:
2,42
